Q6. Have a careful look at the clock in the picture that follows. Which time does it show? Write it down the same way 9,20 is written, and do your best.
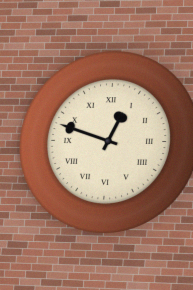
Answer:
12,48
